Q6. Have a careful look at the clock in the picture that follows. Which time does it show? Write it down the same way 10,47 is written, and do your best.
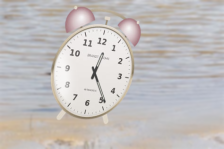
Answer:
12,24
